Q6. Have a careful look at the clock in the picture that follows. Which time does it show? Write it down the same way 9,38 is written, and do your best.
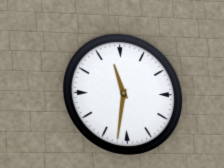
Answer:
11,32
